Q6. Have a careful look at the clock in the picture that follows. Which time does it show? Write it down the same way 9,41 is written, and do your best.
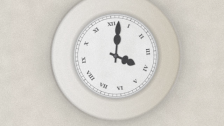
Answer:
4,02
